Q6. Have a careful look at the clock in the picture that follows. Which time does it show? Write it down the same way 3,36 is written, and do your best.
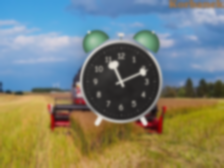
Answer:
11,11
